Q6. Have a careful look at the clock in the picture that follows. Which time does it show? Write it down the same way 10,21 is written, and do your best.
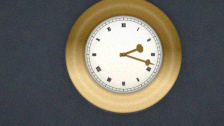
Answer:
2,18
